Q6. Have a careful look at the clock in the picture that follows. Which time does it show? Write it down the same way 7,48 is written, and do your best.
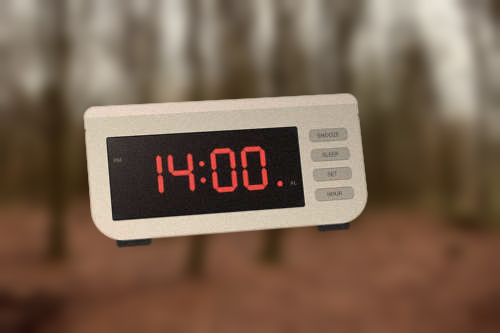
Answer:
14,00
